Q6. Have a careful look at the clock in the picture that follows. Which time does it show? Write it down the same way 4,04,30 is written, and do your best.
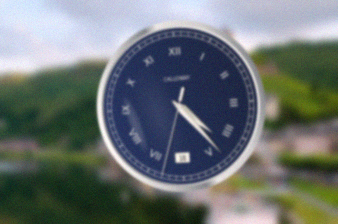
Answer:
4,23,33
